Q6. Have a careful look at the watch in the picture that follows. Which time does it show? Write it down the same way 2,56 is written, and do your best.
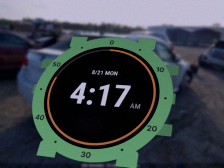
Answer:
4,17
